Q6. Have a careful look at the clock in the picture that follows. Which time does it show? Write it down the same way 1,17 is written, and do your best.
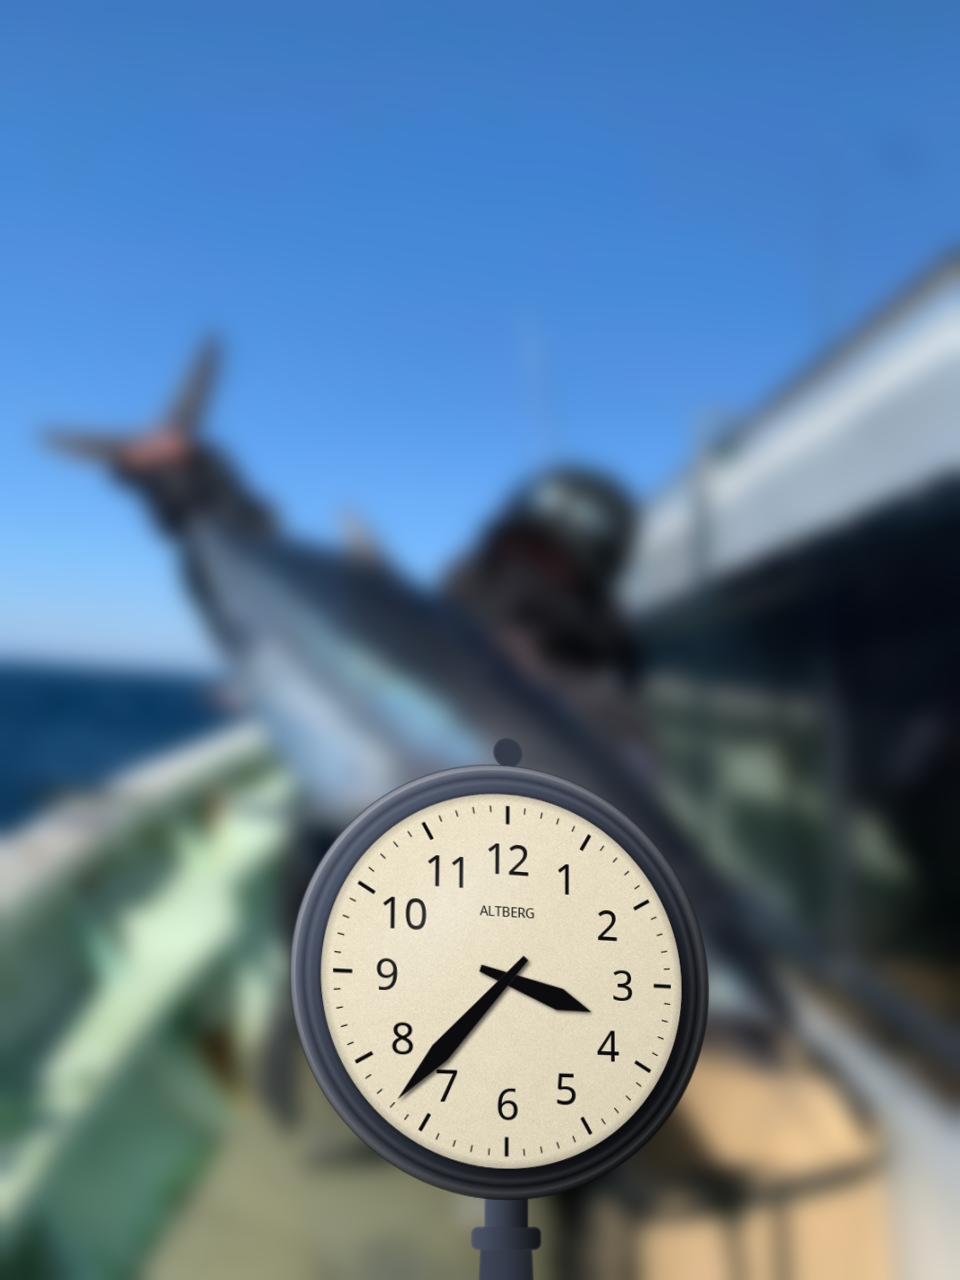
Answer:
3,37
